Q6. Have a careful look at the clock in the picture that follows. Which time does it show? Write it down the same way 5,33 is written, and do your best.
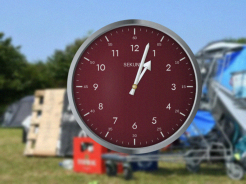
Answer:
1,03
